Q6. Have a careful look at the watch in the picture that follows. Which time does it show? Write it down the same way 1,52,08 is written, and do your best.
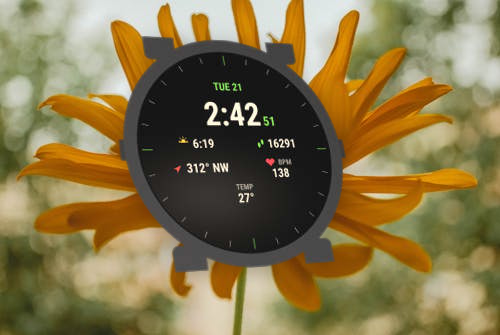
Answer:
2,42,51
